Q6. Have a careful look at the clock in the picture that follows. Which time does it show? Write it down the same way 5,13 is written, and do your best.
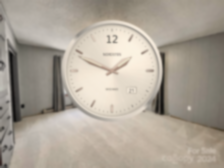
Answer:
1,49
